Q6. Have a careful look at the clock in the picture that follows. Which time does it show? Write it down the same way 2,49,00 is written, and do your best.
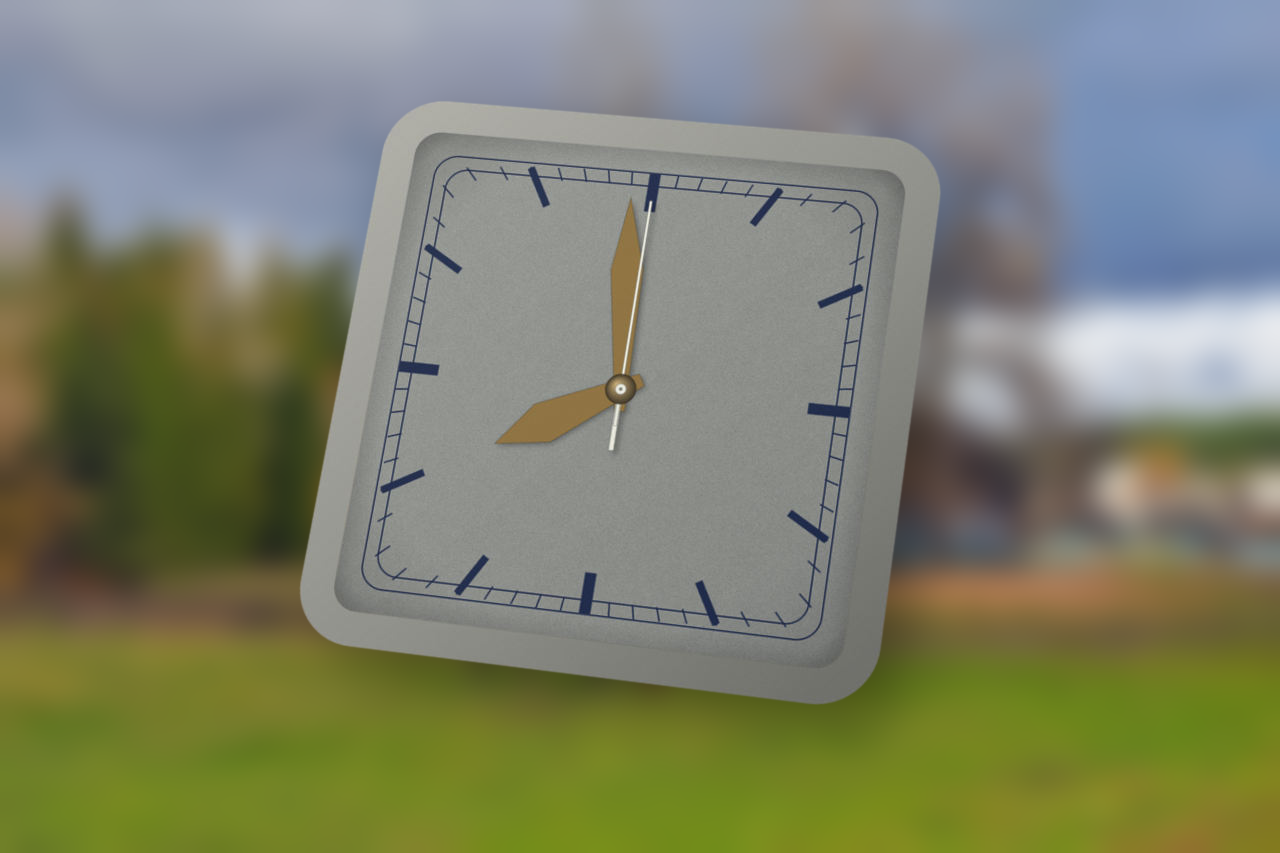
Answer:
7,59,00
